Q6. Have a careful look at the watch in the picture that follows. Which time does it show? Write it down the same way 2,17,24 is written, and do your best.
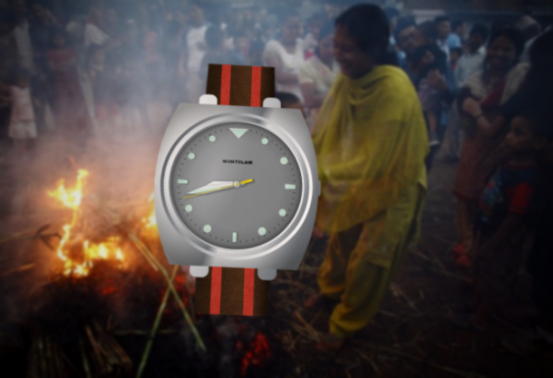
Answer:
8,42,42
